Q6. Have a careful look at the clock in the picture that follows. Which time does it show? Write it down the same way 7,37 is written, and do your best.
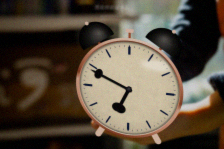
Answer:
6,49
